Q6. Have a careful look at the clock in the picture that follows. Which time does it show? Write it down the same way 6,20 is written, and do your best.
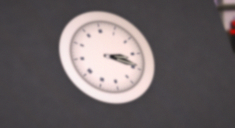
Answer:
3,19
